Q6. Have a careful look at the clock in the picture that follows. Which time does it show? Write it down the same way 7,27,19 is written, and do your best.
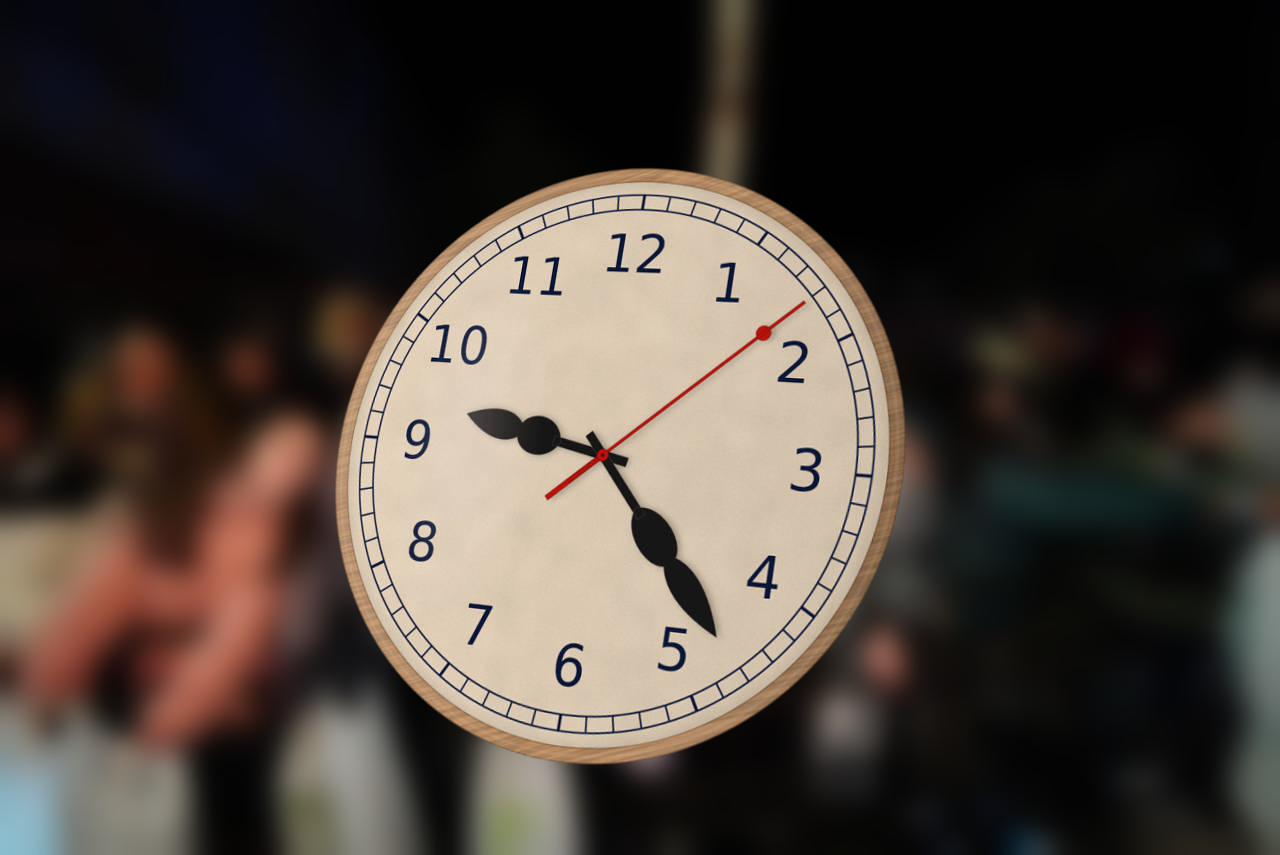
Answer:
9,23,08
